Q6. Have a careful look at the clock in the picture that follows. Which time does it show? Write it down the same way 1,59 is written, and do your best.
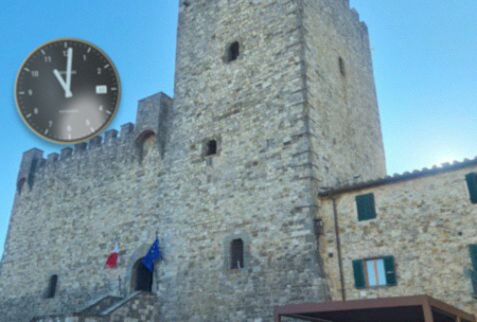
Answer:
11,01
